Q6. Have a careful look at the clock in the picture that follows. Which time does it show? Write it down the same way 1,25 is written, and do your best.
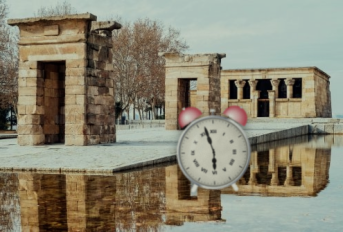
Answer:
5,57
